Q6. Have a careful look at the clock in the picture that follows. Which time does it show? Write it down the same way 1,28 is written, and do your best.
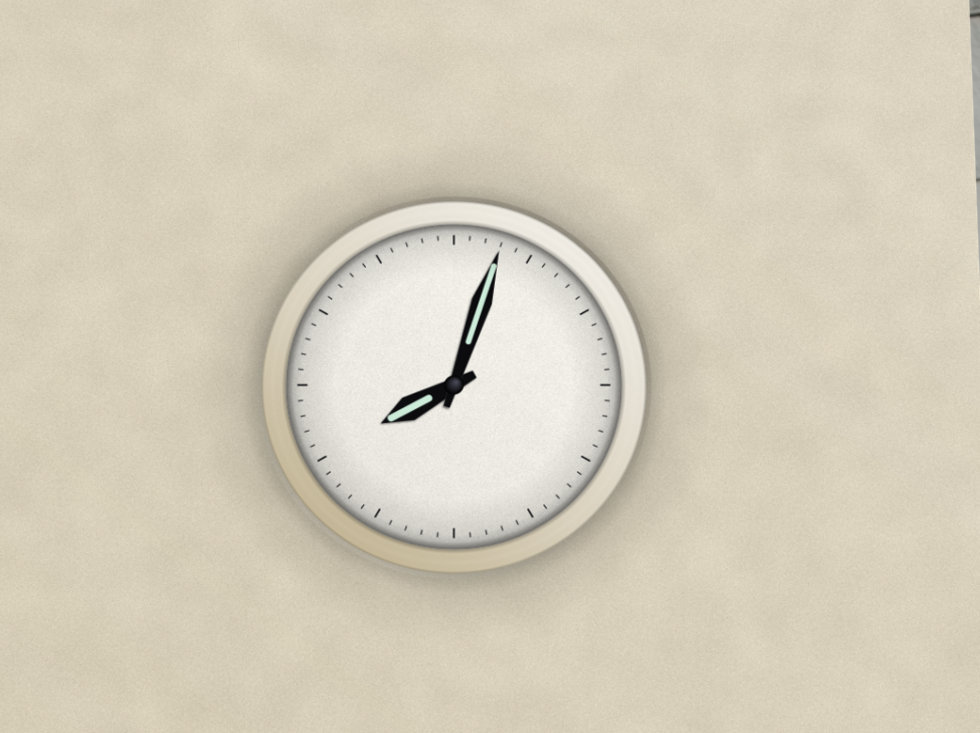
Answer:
8,03
